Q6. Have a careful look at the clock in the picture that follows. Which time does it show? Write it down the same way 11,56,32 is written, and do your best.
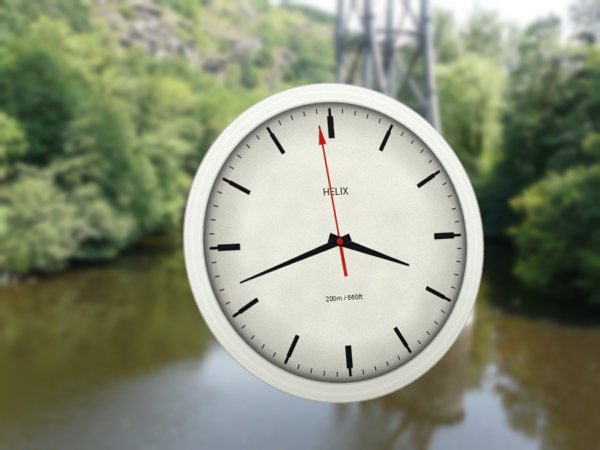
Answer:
3,41,59
